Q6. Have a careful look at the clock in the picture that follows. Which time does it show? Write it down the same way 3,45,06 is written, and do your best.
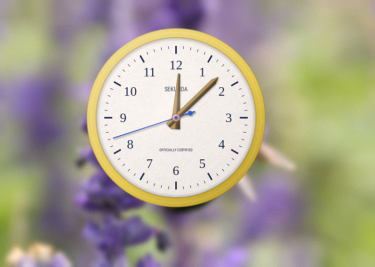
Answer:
12,07,42
